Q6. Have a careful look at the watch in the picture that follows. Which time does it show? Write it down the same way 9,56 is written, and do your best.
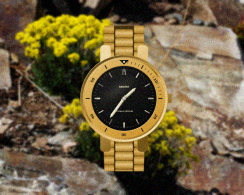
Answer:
1,36
